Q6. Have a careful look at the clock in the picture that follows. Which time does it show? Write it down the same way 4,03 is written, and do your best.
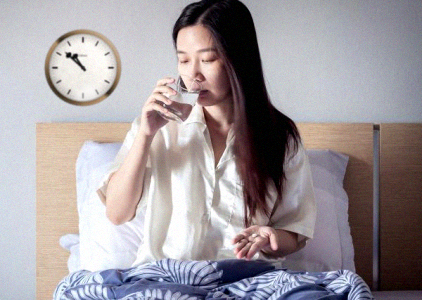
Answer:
10,52
